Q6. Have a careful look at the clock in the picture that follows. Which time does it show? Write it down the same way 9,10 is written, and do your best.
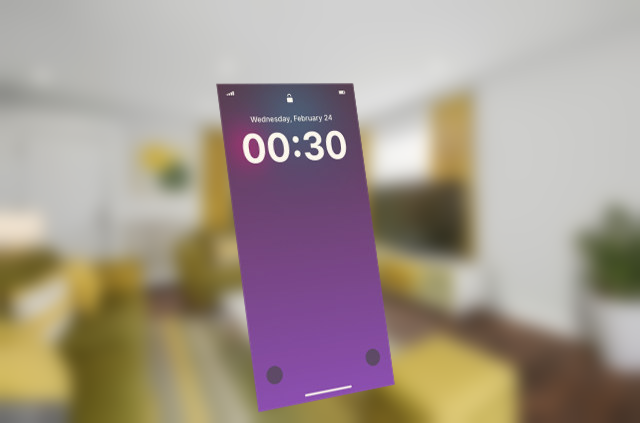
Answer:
0,30
